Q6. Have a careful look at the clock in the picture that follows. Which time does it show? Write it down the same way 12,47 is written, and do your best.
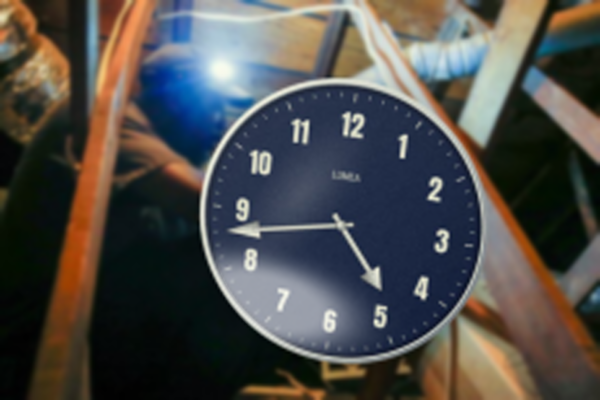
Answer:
4,43
